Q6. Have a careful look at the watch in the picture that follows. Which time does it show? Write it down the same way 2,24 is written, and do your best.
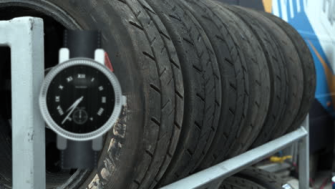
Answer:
7,36
